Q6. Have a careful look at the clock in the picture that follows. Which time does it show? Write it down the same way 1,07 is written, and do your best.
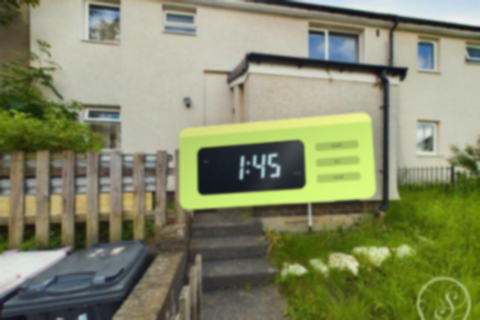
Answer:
1,45
